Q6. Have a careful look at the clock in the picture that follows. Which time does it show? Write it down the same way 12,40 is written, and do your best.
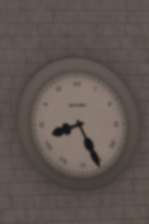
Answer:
8,26
